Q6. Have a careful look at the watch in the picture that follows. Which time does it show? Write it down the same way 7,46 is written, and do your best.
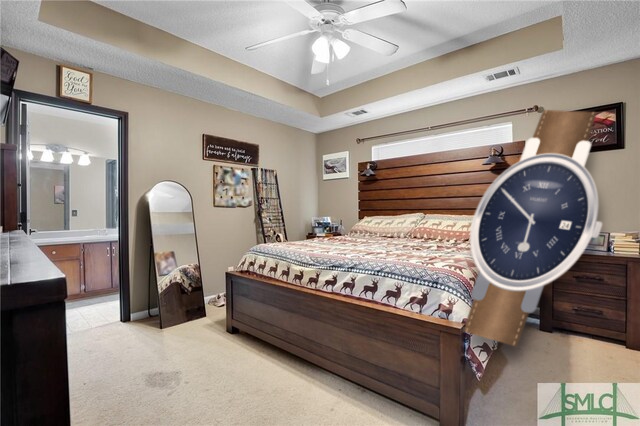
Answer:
5,50
